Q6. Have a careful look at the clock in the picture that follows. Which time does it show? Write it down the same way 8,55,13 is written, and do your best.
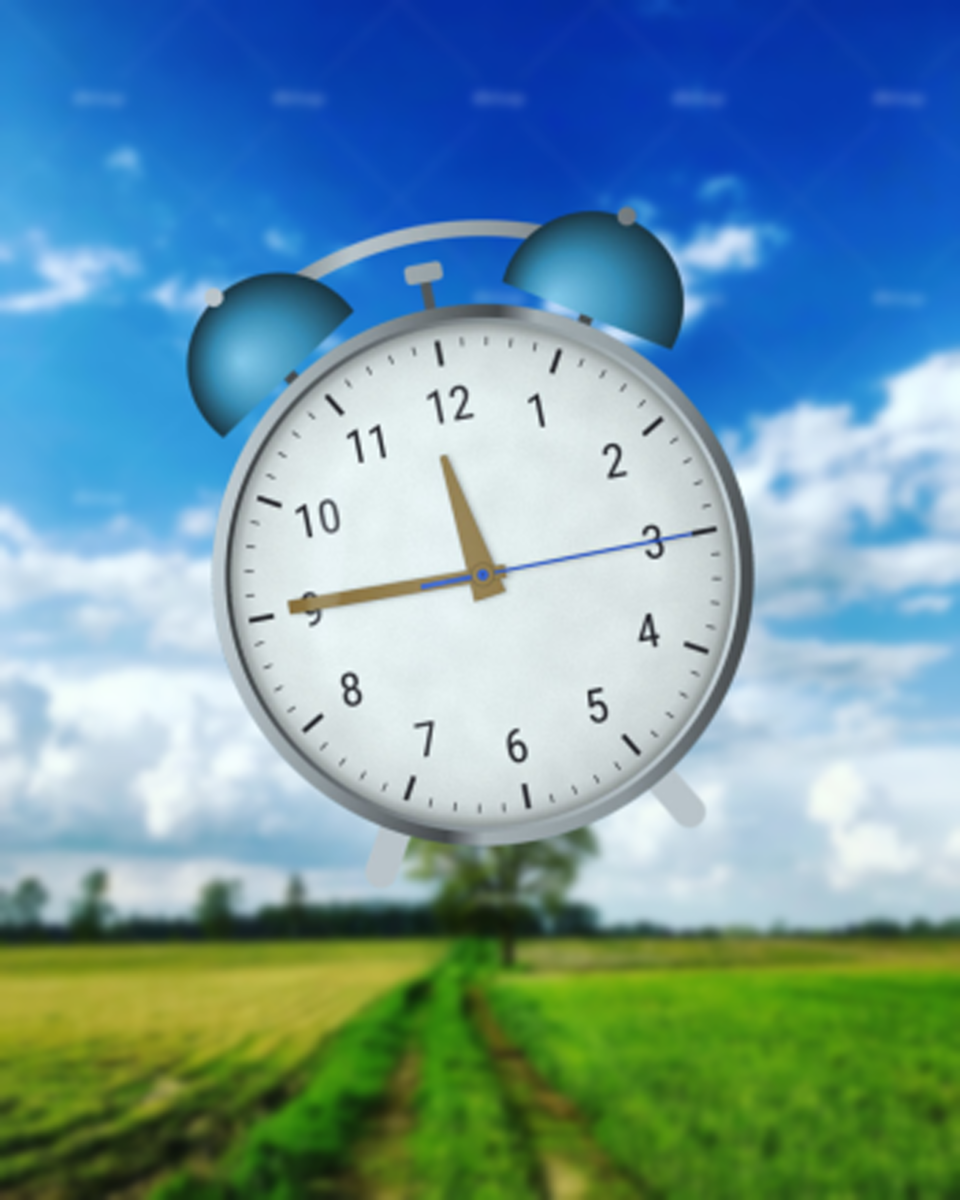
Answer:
11,45,15
